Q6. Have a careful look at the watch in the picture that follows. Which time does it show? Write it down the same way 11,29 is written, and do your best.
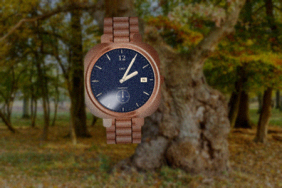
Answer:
2,05
